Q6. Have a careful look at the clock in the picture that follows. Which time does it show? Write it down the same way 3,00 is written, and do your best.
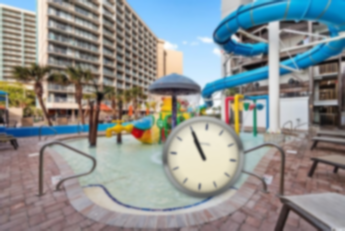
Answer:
10,55
